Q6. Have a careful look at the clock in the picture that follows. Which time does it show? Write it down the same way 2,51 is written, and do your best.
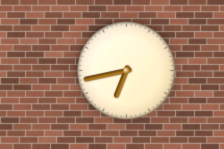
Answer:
6,43
